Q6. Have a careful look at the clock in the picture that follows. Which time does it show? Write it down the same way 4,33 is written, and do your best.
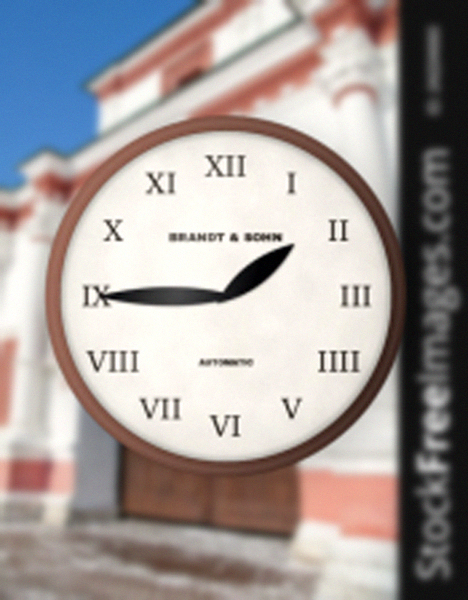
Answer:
1,45
